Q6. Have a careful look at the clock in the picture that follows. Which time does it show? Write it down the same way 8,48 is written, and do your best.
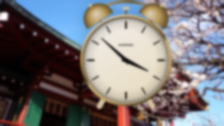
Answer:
3,52
